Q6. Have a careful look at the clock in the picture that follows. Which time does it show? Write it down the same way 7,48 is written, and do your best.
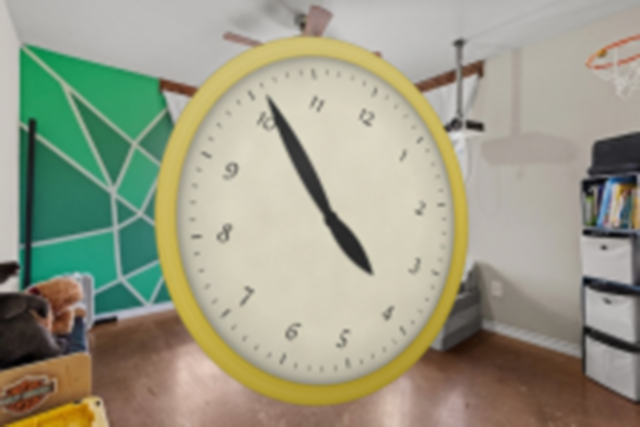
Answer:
3,51
